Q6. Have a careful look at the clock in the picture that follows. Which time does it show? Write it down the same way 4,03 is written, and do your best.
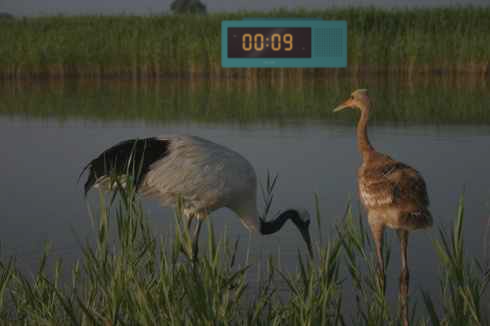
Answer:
0,09
